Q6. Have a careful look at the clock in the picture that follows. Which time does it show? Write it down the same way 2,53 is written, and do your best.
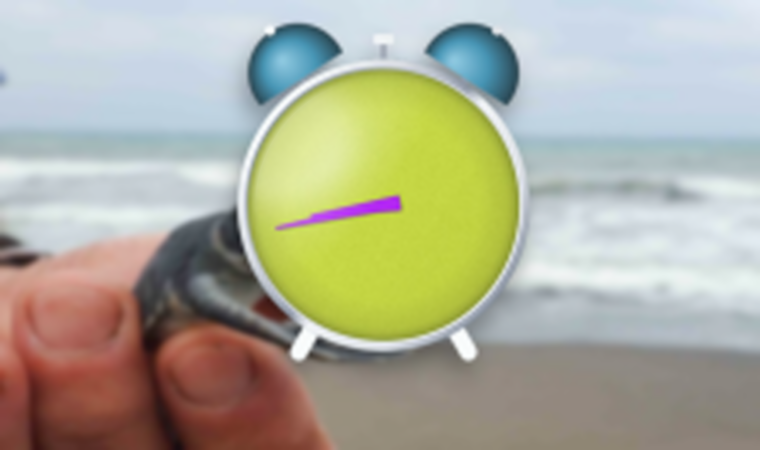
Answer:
8,43
